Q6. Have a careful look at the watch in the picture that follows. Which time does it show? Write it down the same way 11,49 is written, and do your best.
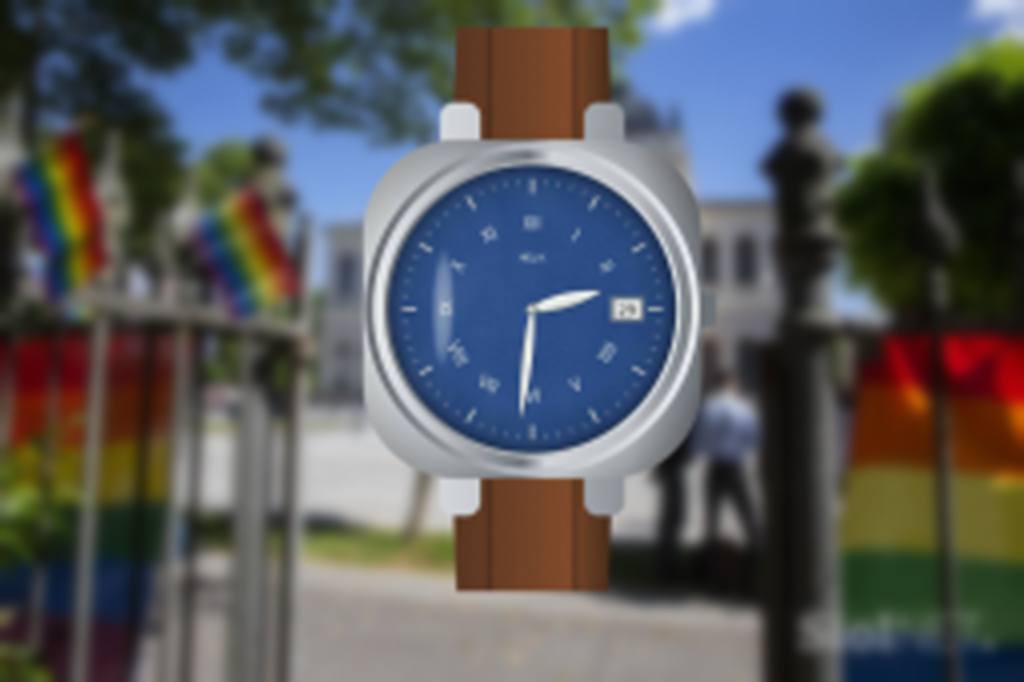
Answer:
2,31
